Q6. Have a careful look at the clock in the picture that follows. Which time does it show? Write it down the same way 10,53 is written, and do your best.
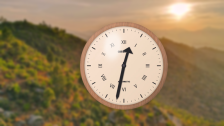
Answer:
12,32
